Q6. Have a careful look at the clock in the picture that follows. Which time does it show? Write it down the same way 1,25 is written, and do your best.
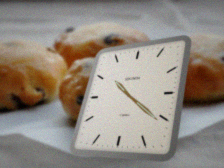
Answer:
10,21
